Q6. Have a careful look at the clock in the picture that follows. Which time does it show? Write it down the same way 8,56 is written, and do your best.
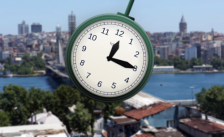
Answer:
12,15
